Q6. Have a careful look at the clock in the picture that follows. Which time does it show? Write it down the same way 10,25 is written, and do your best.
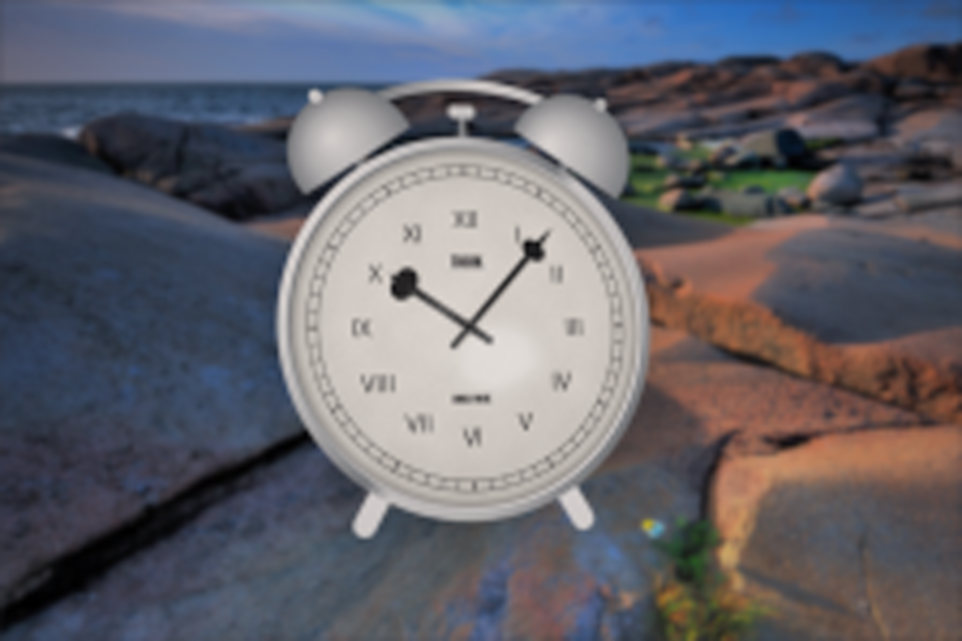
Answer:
10,07
